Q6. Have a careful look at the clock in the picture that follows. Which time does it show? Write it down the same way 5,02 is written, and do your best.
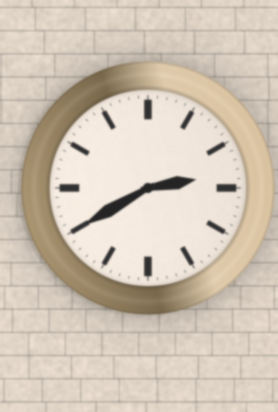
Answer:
2,40
